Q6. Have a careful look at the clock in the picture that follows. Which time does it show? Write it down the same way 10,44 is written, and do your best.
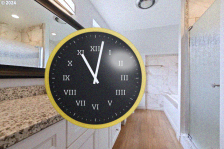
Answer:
11,02
